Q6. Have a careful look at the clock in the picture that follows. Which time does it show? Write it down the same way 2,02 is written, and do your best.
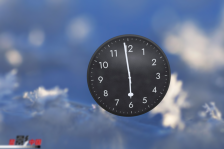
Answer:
5,59
